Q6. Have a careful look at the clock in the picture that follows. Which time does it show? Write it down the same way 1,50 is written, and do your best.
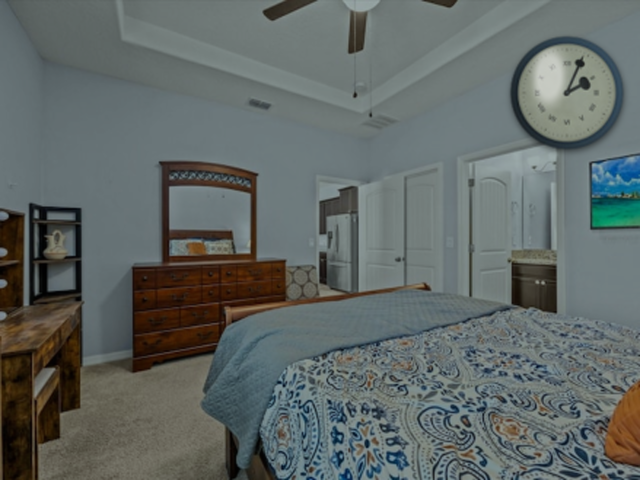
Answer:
2,04
